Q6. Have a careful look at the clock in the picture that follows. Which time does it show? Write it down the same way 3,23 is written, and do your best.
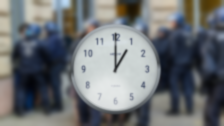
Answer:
1,00
